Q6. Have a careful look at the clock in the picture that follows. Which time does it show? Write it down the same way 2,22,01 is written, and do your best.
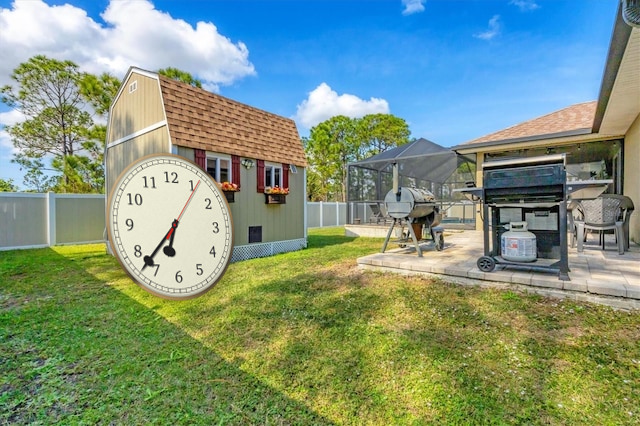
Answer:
6,37,06
